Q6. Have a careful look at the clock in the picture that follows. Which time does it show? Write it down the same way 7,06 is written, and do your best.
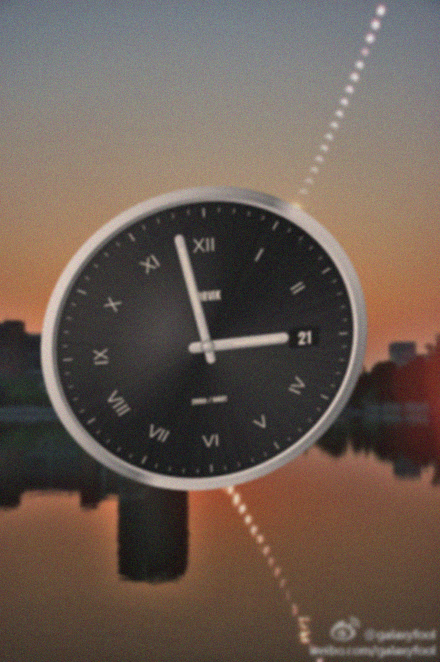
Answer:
2,58
